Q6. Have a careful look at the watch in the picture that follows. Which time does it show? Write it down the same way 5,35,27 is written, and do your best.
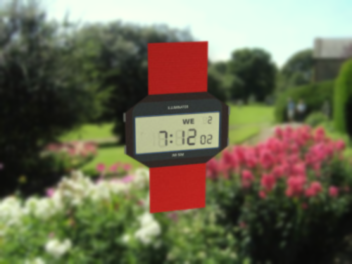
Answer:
7,12,02
